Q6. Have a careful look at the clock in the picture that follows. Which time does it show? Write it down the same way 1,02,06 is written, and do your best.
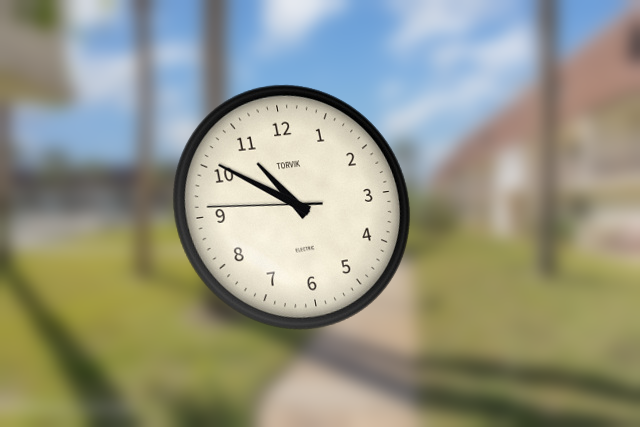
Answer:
10,50,46
